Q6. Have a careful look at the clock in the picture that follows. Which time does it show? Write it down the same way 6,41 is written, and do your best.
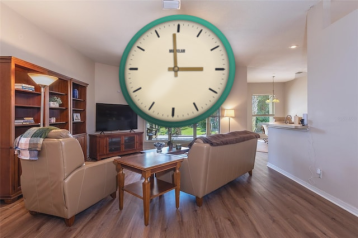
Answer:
2,59
